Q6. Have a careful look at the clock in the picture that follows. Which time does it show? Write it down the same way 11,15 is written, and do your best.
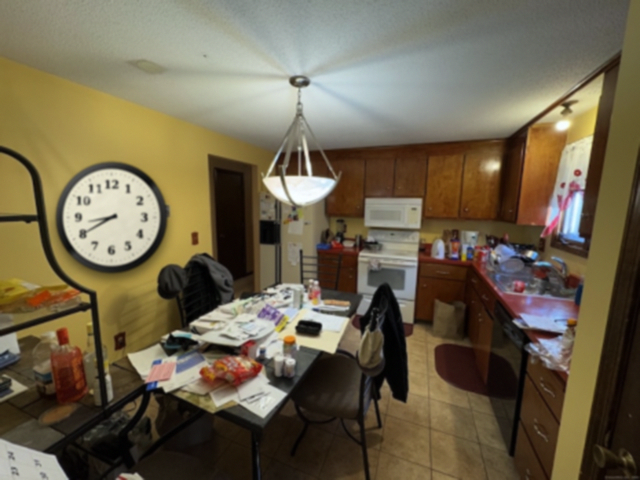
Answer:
8,40
